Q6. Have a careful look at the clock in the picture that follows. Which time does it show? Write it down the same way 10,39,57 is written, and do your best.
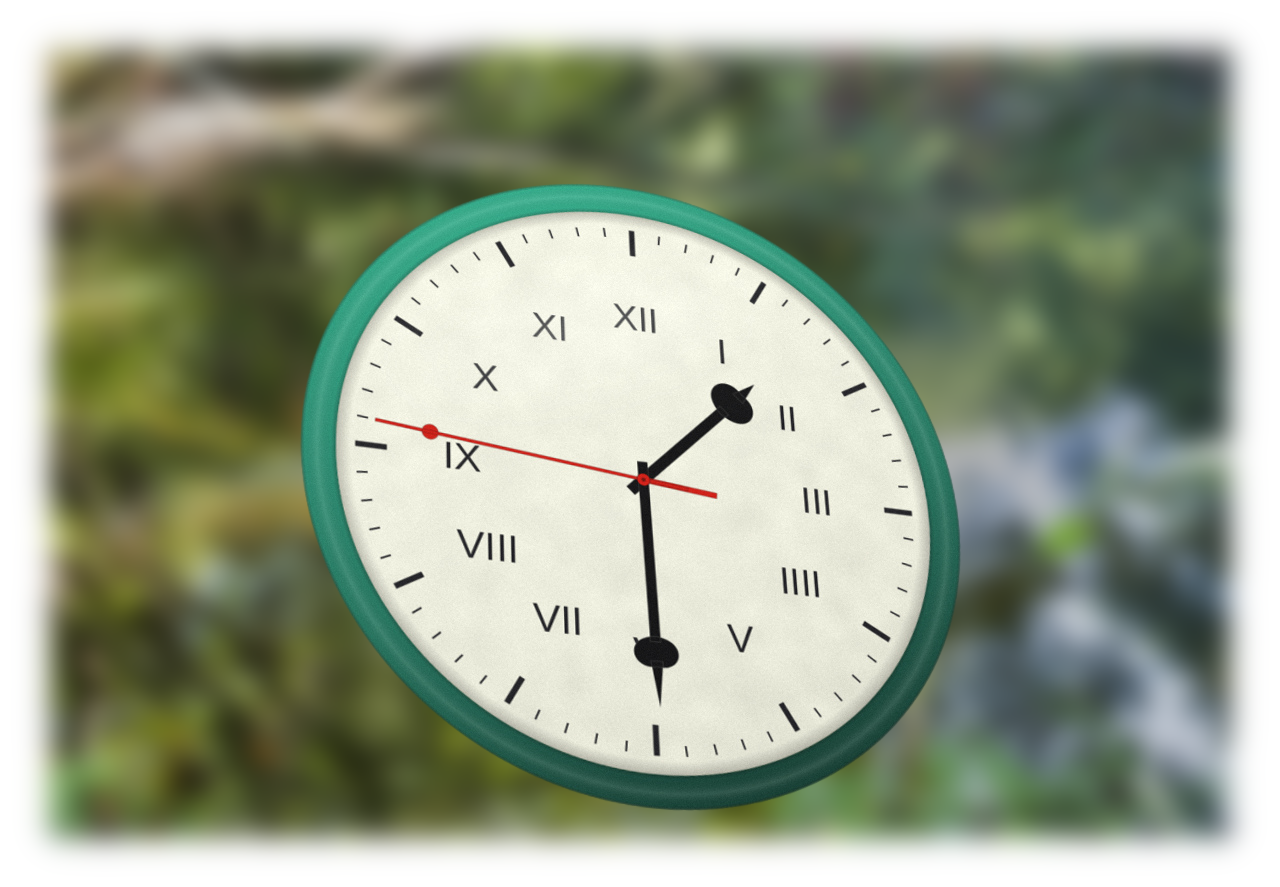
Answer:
1,29,46
